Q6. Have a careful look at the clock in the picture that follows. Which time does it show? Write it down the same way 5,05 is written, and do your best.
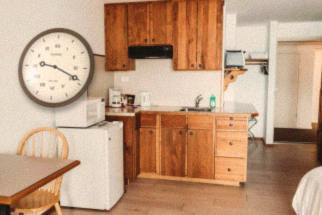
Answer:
9,19
